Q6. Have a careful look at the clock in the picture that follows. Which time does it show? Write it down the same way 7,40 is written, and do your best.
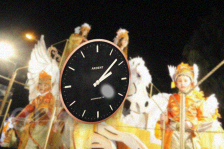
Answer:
2,08
